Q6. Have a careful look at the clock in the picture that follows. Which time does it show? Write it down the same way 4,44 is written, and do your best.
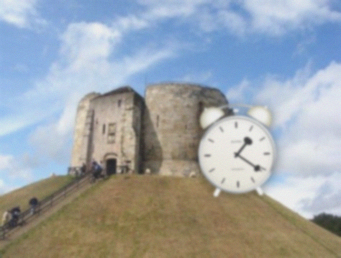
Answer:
1,21
